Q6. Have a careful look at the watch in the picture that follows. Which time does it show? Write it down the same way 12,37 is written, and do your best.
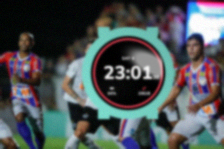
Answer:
23,01
